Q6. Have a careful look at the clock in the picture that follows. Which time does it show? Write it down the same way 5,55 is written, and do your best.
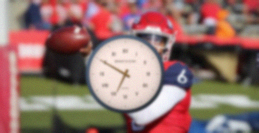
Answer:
6,50
